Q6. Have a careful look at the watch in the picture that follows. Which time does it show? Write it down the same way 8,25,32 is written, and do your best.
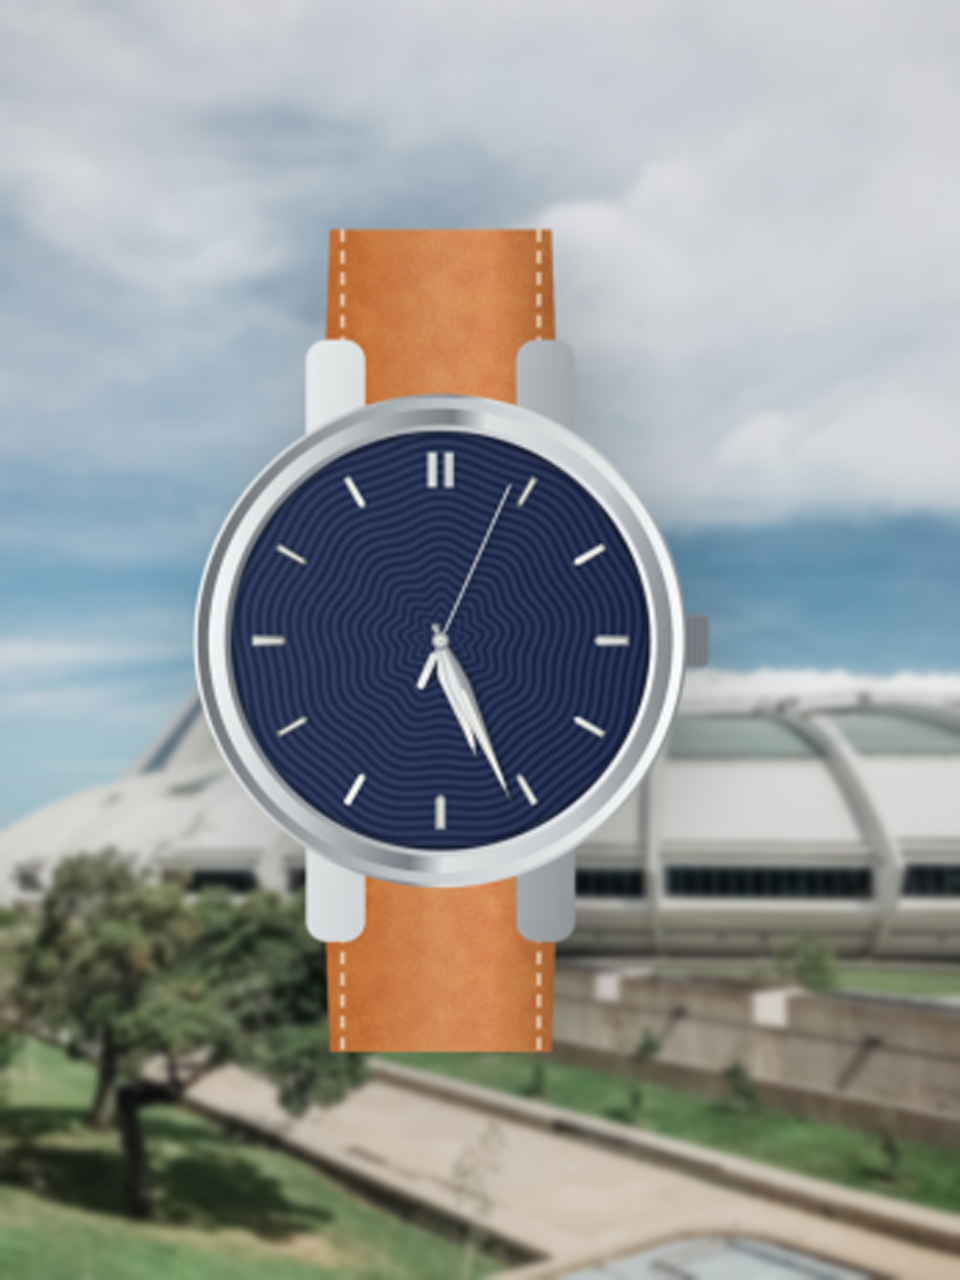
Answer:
5,26,04
